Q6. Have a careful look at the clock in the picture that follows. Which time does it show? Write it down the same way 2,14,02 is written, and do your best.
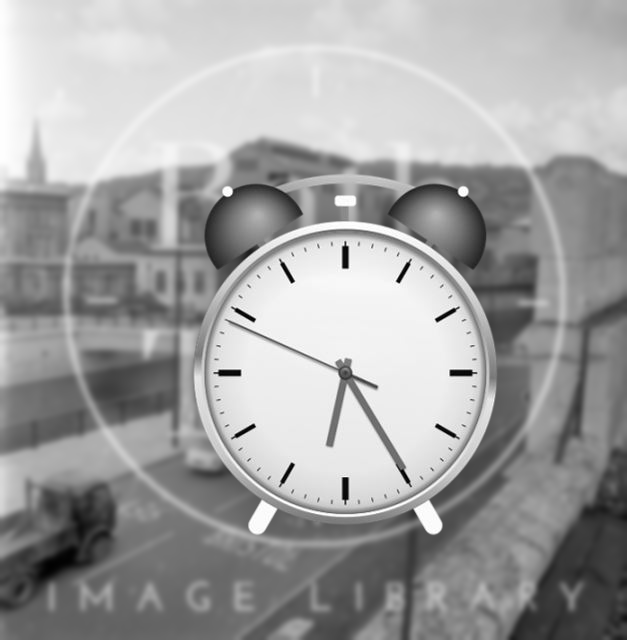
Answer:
6,24,49
